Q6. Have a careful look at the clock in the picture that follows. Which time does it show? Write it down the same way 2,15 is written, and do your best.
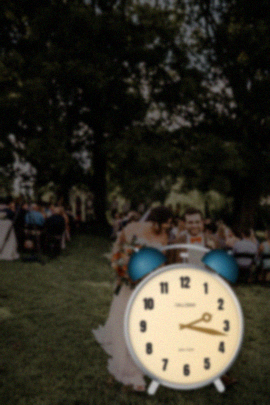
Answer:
2,17
